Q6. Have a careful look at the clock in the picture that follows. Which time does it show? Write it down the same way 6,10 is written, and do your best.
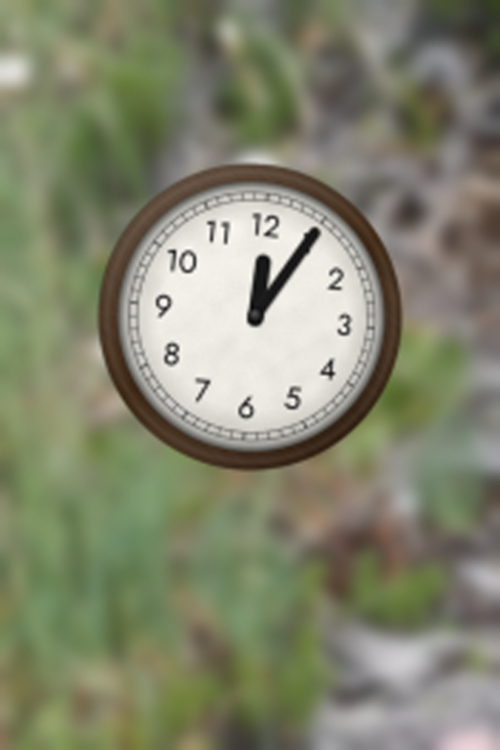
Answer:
12,05
